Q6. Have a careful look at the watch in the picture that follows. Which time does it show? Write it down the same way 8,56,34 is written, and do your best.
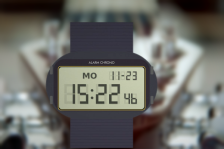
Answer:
15,22,46
